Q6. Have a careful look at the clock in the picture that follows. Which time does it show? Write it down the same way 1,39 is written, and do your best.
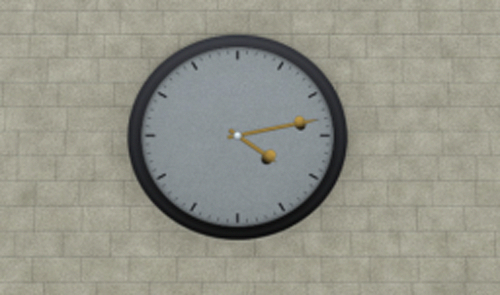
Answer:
4,13
